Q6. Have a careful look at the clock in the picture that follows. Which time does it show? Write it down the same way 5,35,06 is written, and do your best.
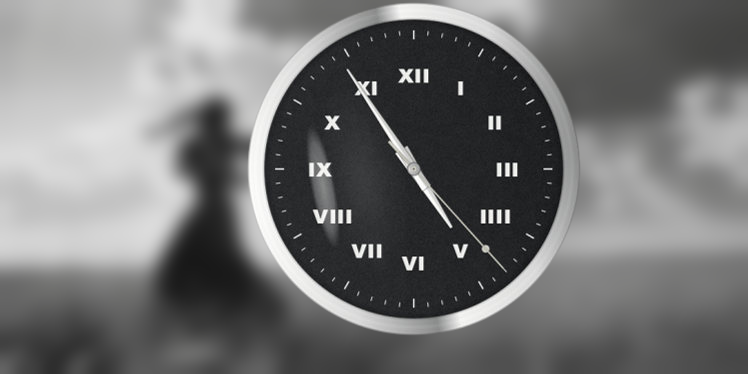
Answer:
4,54,23
